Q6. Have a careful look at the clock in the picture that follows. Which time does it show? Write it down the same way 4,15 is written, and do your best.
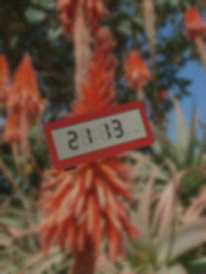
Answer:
21,13
